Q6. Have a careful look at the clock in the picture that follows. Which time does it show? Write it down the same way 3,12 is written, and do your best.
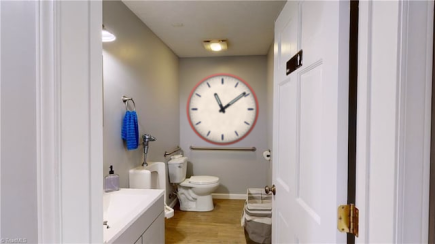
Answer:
11,09
